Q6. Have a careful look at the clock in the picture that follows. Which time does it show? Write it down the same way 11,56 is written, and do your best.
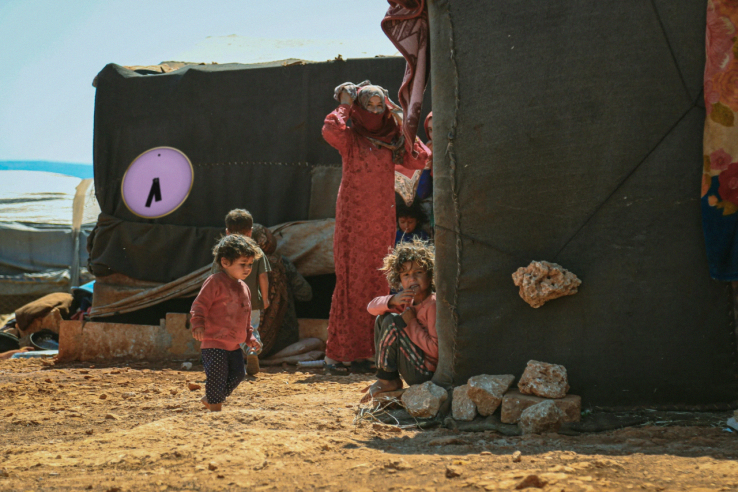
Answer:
5,32
